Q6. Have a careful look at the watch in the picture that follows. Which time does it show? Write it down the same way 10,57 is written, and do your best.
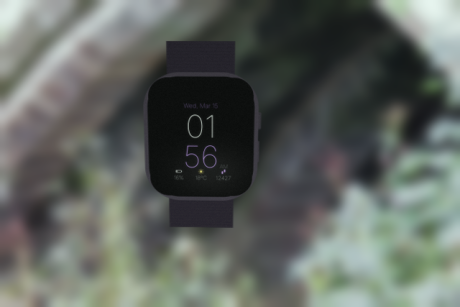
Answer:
1,56
